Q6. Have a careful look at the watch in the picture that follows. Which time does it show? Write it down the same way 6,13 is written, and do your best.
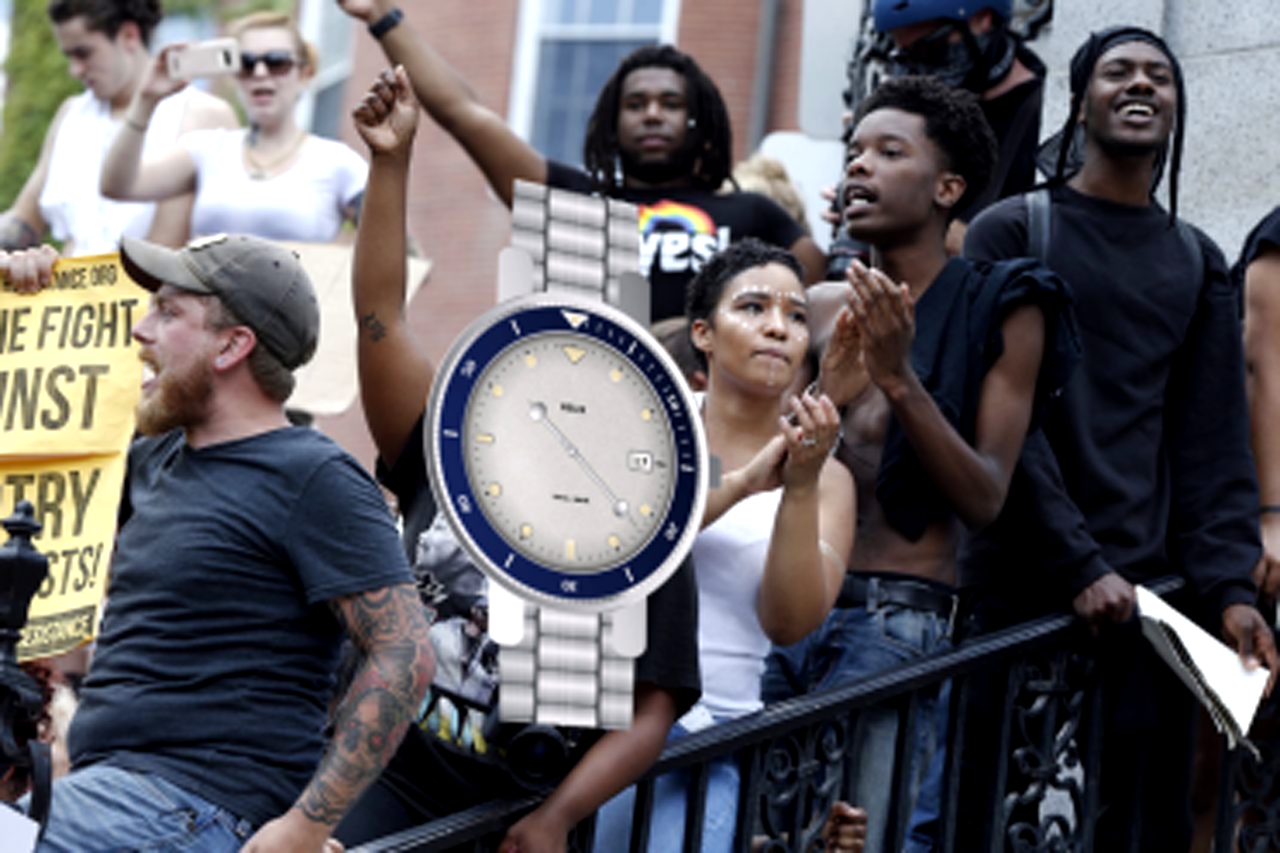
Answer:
10,22
